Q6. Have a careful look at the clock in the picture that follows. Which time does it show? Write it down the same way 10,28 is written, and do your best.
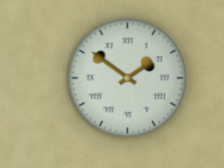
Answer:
1,51
